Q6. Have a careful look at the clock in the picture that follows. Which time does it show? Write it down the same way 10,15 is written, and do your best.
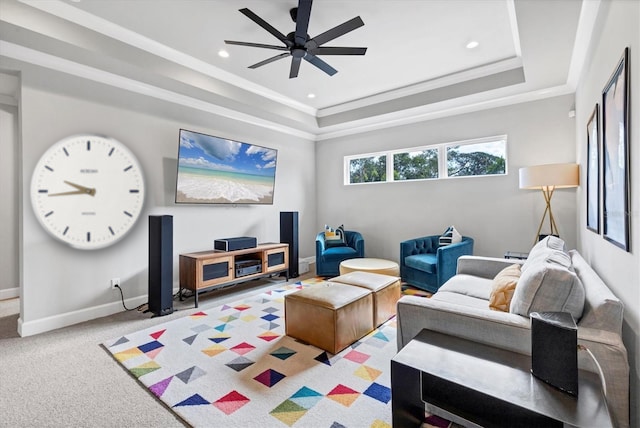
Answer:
9,44
